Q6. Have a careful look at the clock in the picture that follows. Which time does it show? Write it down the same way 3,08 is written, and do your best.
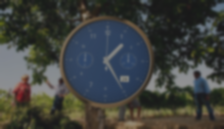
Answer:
1,25
